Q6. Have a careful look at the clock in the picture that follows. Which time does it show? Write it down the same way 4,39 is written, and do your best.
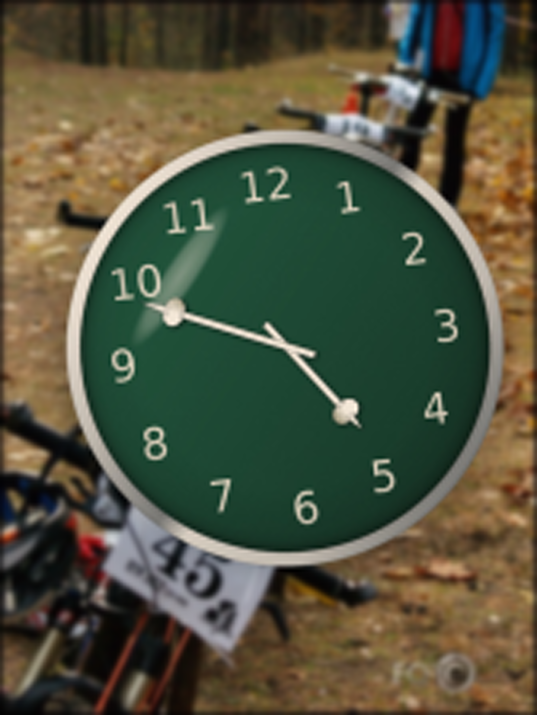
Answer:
4,49
